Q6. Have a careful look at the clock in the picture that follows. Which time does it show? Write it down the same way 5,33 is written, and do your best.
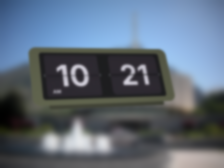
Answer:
10,21
